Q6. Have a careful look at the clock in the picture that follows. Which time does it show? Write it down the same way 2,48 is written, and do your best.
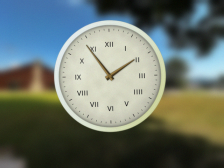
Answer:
1,54
